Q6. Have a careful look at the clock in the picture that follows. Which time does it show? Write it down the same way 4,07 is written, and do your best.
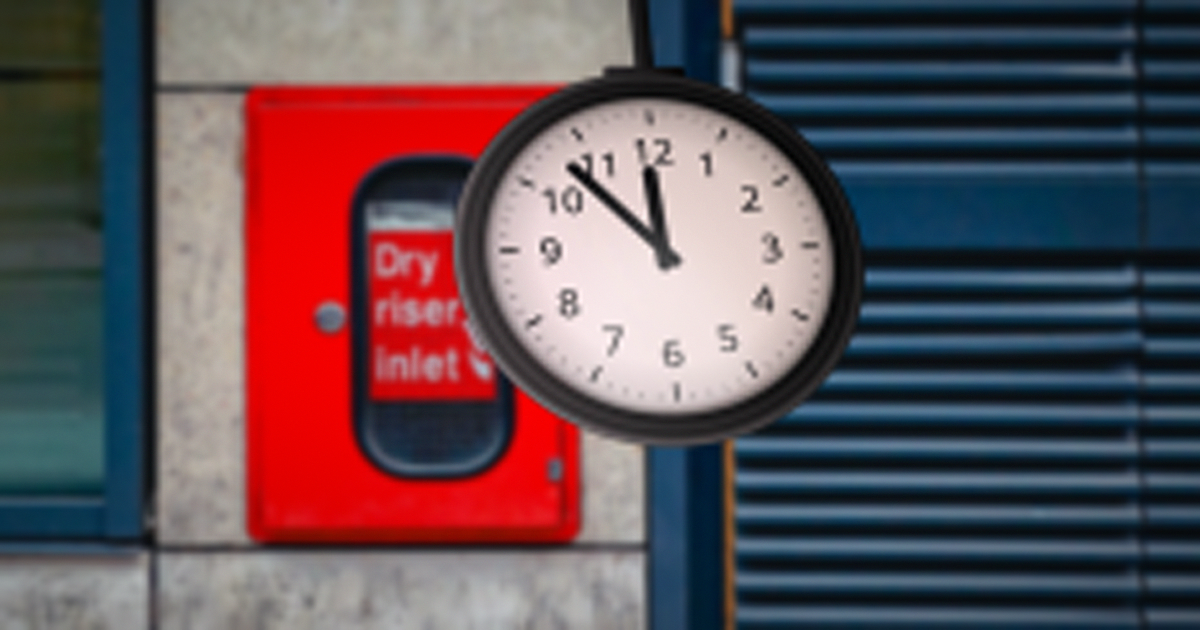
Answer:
11,53
